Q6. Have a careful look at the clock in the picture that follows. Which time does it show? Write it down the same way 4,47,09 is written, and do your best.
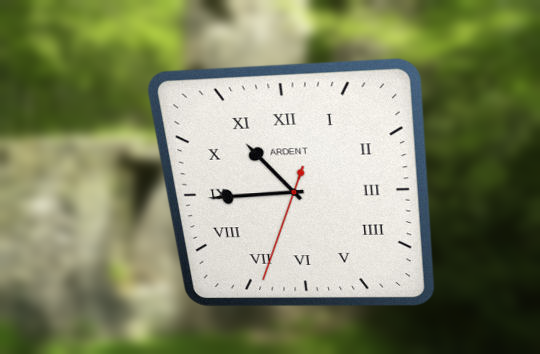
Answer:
10,44,34
